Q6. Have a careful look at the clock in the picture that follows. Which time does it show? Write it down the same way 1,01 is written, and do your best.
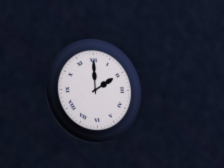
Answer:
2,00
